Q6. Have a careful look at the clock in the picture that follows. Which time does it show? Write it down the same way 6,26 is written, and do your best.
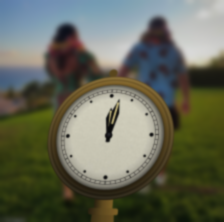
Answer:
12,02
